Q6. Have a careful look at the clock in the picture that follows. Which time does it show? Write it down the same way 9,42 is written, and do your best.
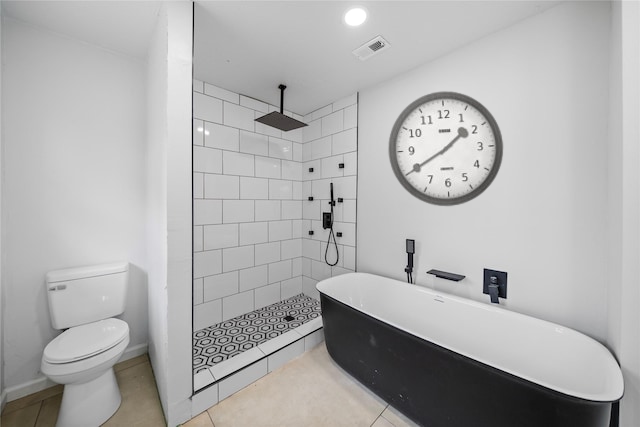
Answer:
1,40
